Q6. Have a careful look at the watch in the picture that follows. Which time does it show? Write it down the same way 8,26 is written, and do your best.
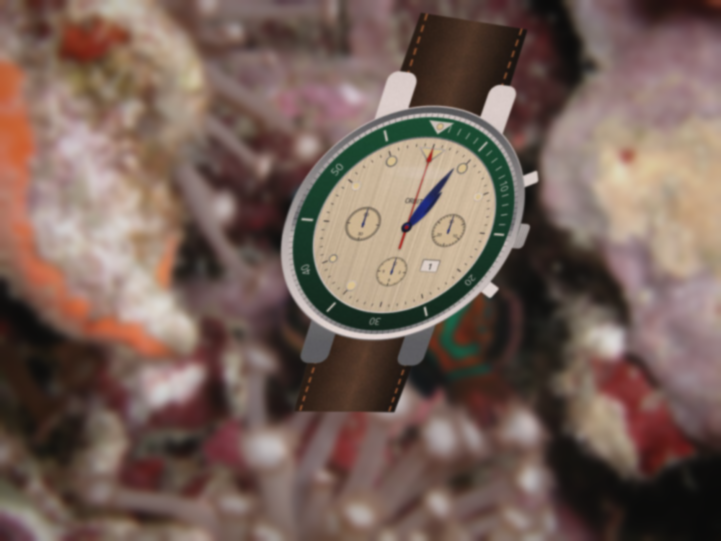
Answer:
1,04
